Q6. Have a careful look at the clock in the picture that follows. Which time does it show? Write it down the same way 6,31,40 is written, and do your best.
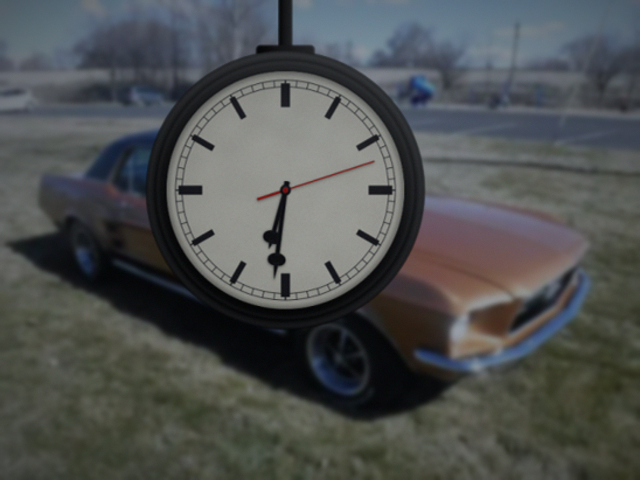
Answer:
6,31,12
